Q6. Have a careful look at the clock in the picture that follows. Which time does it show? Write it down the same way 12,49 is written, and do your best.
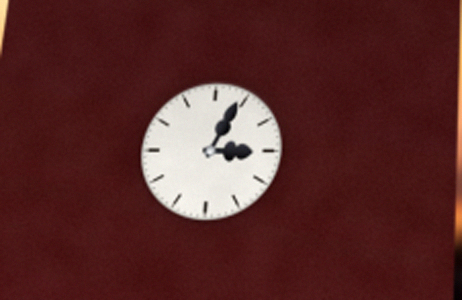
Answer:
3,04
